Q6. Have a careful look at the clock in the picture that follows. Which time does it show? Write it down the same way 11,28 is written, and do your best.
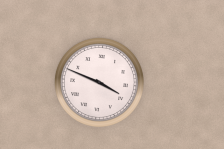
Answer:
3,48
